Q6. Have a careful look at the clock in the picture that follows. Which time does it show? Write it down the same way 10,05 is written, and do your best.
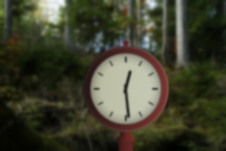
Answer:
12,29
